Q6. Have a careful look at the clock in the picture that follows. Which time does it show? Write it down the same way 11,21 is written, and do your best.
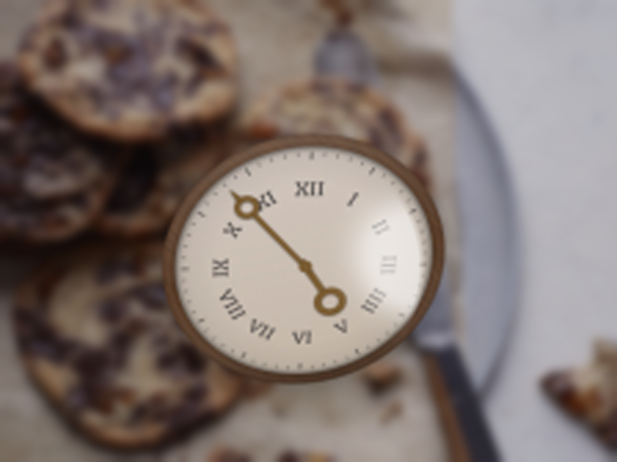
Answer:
4,53
